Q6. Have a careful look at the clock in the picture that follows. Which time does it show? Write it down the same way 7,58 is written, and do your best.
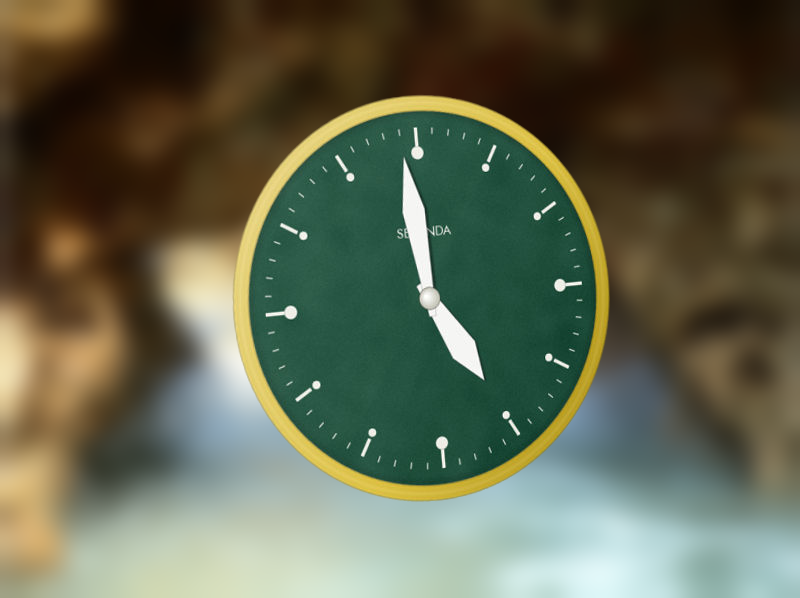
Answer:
4,59
